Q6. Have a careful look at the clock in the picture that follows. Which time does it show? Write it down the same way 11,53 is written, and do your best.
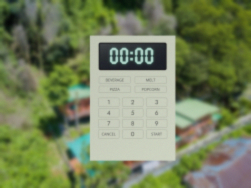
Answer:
0,00
